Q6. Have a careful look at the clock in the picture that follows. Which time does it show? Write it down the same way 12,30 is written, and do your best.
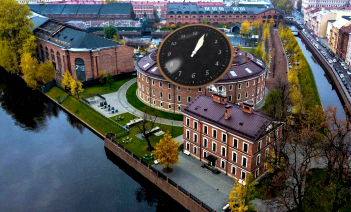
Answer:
1,04
